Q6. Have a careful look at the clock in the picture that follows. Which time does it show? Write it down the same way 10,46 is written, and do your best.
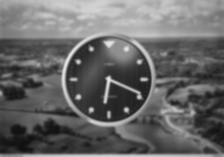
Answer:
6,19
